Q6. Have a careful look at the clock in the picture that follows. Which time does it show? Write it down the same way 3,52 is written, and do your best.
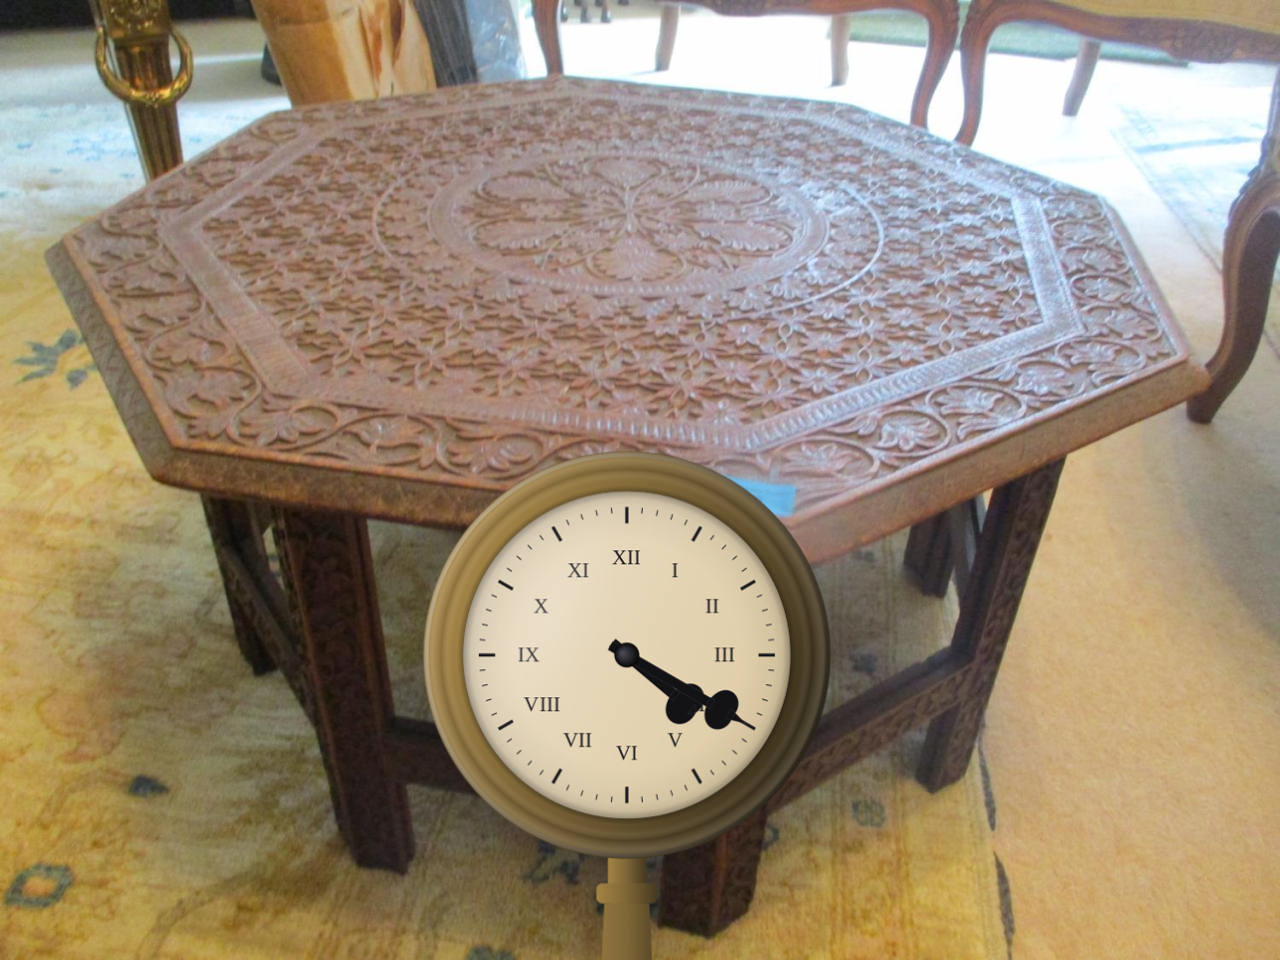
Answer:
4,20
